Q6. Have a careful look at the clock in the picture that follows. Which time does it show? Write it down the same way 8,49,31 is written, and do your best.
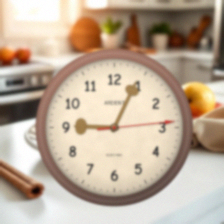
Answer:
9,04,14
